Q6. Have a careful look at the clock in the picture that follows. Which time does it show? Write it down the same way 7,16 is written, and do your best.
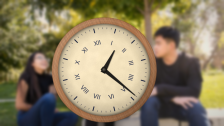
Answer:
1,24
